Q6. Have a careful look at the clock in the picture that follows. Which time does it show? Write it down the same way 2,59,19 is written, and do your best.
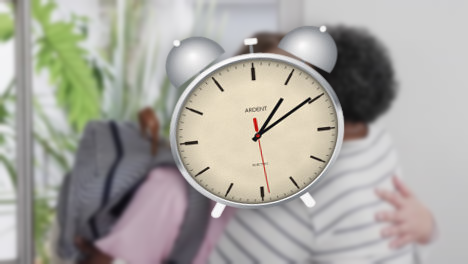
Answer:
1,09,29
